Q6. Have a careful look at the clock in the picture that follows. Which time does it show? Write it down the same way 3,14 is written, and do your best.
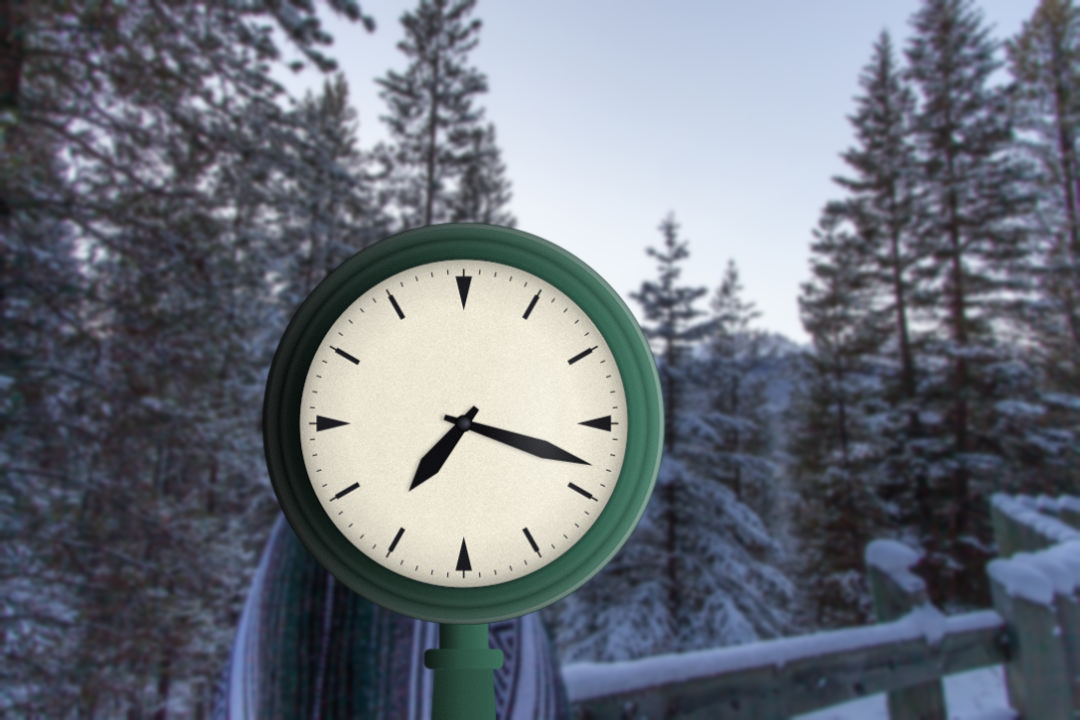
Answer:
7,18
